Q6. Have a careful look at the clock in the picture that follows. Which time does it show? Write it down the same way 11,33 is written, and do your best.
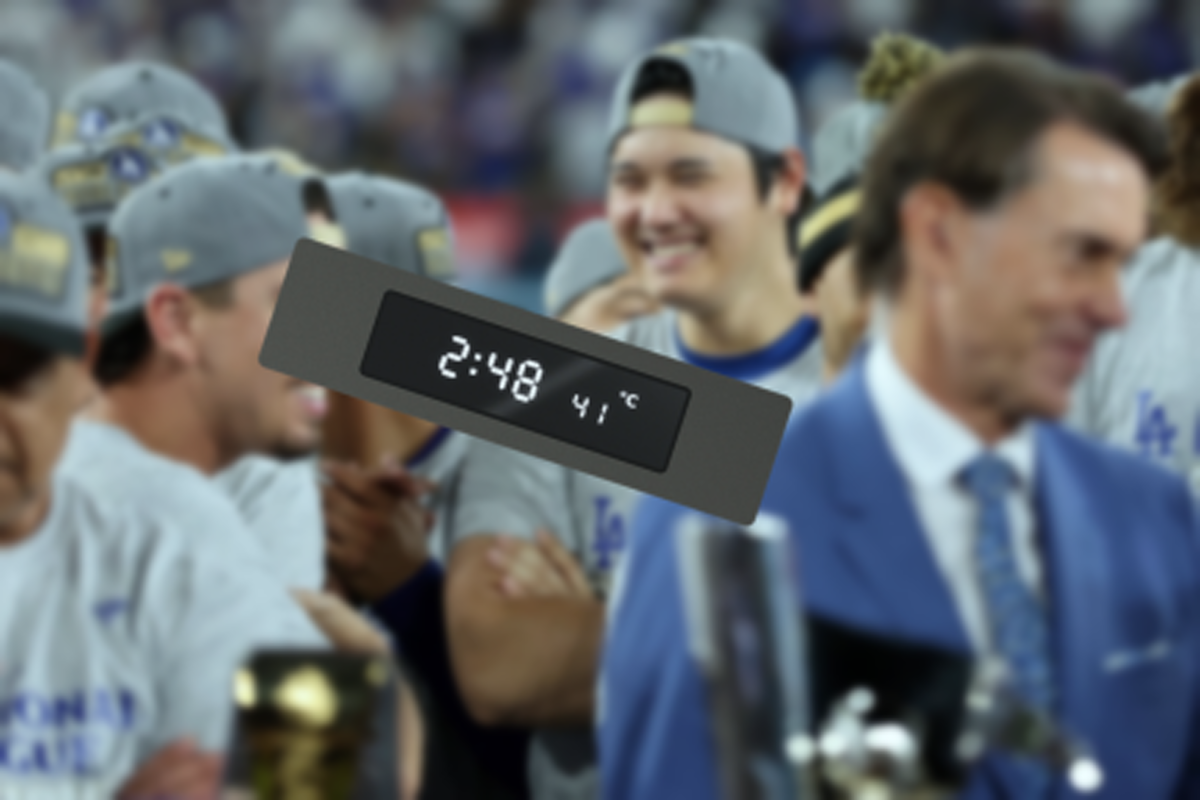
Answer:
2,48
